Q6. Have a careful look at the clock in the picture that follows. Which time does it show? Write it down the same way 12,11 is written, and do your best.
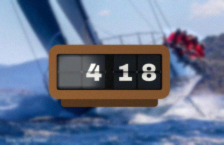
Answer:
4,18
